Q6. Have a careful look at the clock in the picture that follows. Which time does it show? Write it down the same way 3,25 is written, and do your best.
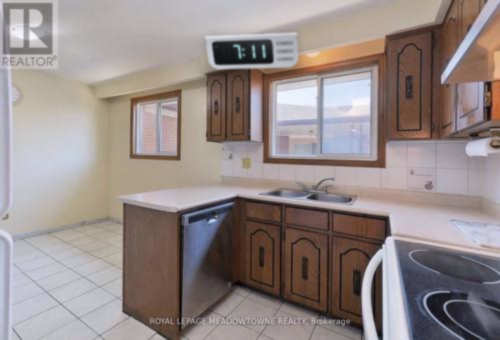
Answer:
7,11
